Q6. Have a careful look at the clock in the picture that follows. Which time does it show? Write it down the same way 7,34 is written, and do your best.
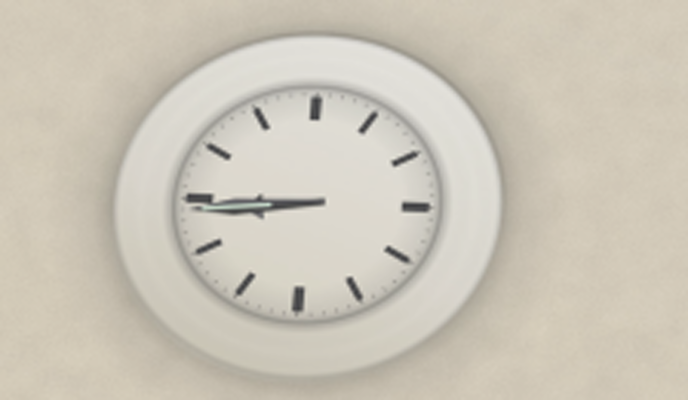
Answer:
8,44
